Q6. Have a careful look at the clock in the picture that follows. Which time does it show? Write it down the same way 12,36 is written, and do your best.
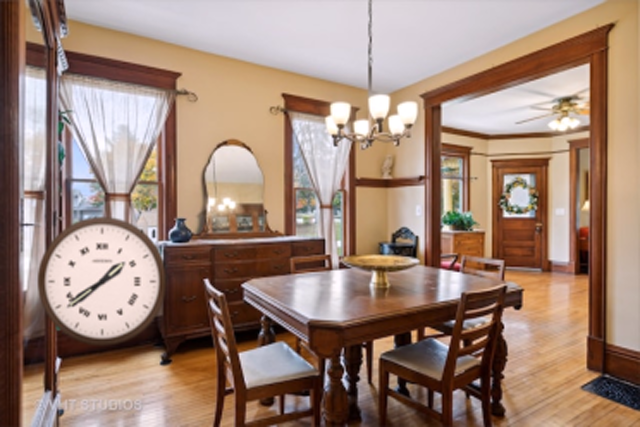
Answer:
1,39
